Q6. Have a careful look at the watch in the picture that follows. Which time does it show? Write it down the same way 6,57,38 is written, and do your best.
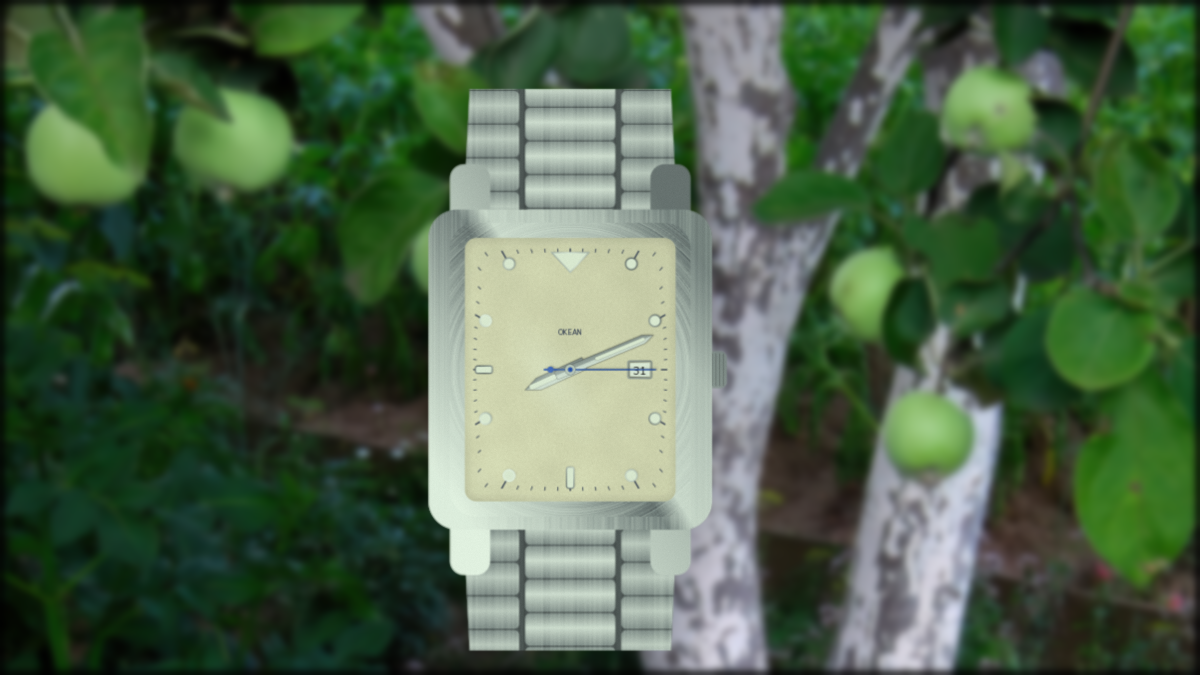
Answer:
8,11,15
